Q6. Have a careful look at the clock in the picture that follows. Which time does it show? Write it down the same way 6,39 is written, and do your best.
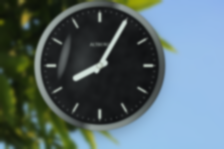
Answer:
8,05
